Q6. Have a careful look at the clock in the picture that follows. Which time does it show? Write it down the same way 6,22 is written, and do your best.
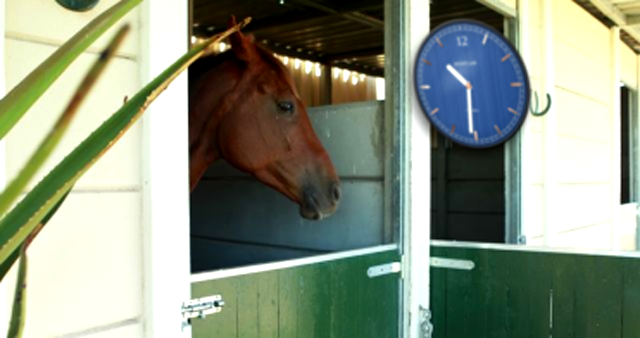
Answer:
10,31
